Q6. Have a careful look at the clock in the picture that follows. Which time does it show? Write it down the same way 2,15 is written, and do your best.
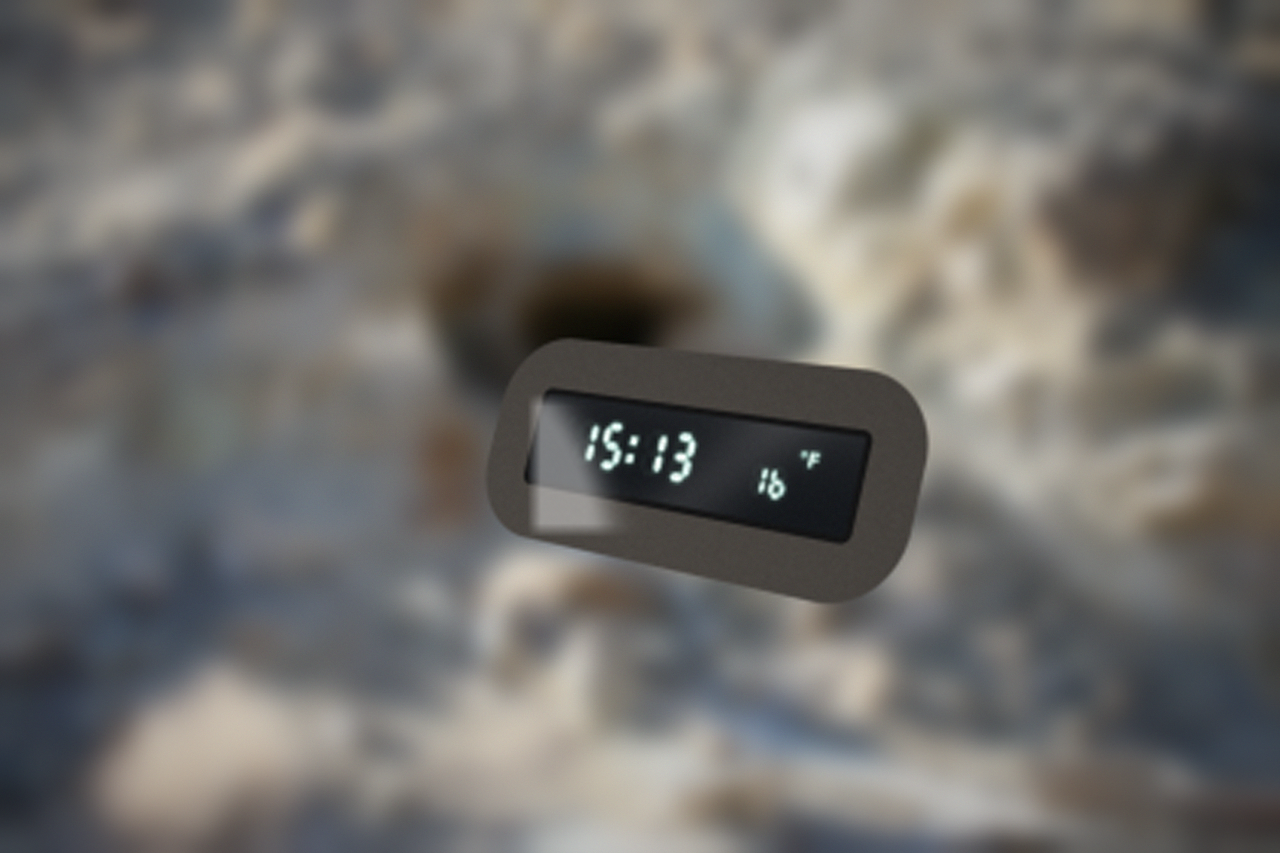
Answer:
15,13
